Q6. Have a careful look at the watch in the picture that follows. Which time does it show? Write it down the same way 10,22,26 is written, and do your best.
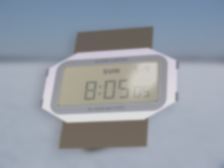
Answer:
8,05,05
